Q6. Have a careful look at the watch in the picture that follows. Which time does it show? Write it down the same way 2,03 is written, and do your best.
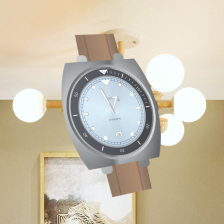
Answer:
12,57
